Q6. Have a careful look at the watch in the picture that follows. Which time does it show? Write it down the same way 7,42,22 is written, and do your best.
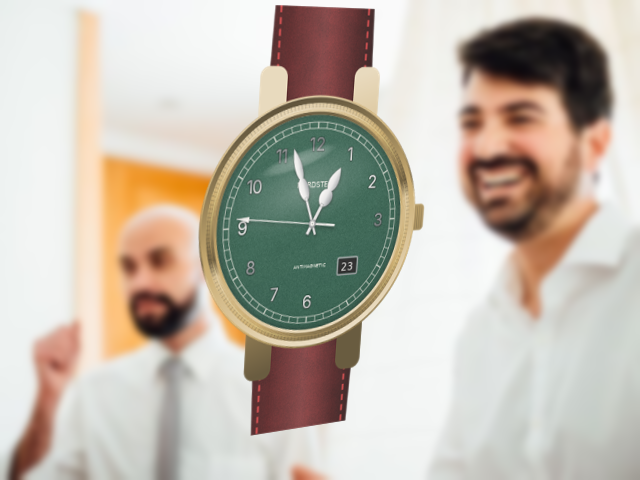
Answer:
12,56,46
